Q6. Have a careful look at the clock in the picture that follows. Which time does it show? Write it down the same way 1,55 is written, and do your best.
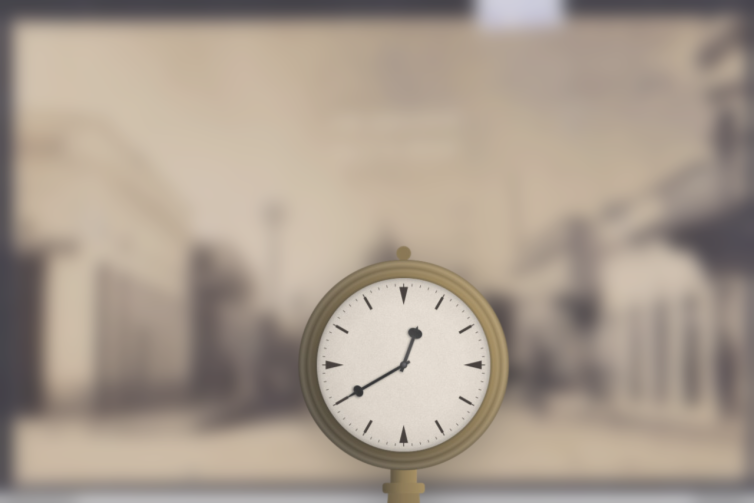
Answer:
12,40
